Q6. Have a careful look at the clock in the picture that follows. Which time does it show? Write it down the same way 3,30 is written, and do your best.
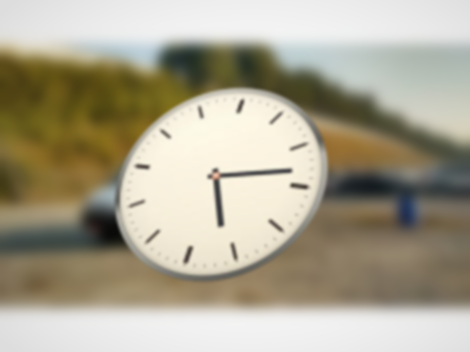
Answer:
5,13
